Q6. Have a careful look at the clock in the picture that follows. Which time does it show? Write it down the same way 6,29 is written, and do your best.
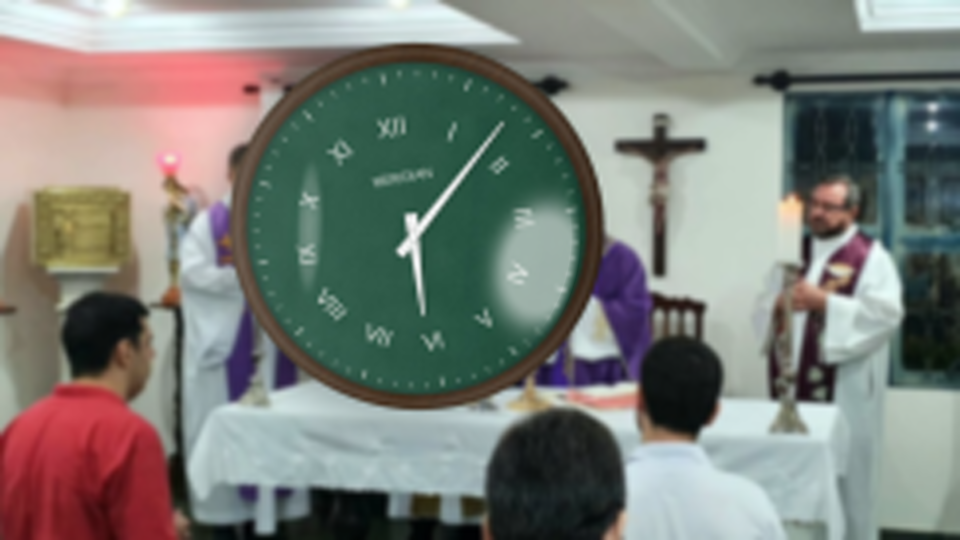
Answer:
6,08
